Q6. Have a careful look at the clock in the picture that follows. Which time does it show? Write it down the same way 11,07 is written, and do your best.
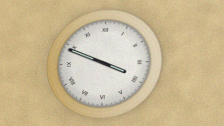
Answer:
3,49
